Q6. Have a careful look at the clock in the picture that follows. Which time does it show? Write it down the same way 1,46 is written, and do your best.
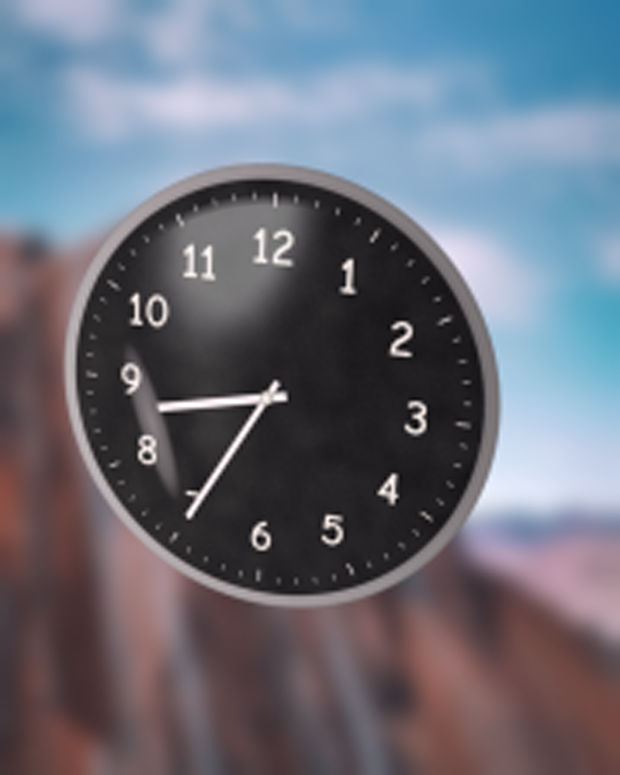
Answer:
8,35
